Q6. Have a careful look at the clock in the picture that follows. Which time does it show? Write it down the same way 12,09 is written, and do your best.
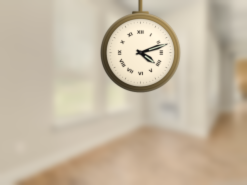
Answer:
4,12
